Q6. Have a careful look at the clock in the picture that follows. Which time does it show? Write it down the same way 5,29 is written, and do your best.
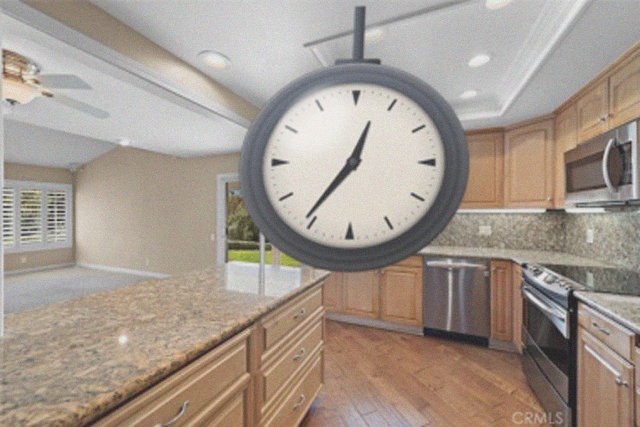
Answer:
12,36
